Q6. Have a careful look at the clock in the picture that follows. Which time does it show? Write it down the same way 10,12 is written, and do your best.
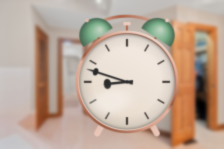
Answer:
8,48
